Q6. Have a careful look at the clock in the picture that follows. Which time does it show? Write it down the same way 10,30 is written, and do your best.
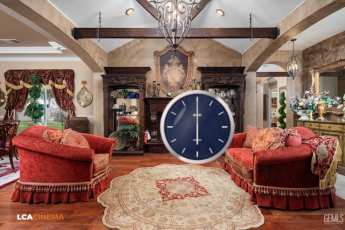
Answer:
6,00
